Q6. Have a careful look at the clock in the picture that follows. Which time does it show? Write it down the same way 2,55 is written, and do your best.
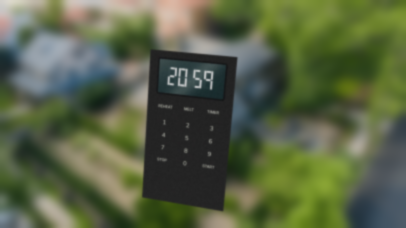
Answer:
20,59
